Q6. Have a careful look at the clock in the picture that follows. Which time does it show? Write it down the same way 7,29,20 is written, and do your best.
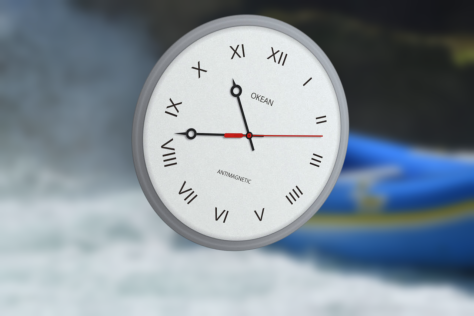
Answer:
10,42,12
